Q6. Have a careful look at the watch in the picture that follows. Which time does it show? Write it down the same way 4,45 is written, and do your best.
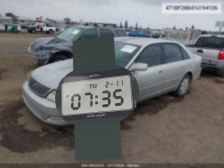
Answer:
7,35
